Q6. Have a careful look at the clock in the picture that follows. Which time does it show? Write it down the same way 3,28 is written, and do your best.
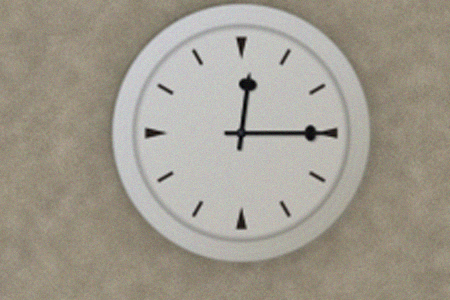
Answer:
12,15
